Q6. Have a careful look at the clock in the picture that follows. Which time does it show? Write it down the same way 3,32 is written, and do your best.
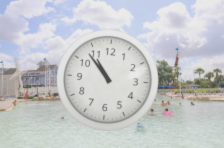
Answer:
10,53
